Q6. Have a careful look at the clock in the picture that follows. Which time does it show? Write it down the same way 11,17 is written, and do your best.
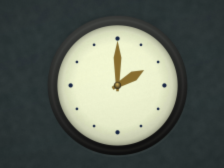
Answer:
2,00
